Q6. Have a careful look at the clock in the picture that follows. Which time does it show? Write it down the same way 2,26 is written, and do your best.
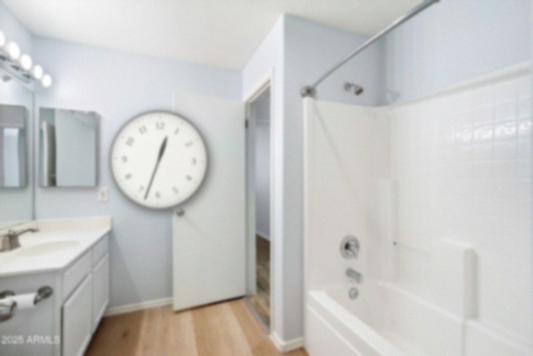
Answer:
12,33
